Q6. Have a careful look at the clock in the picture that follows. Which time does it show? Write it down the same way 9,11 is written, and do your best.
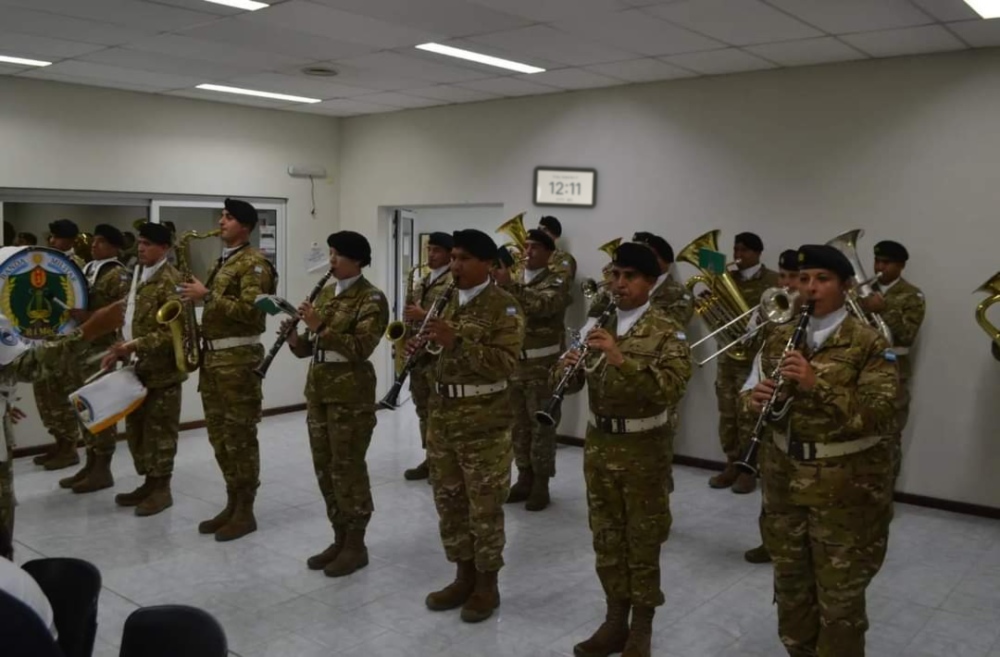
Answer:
12,11
